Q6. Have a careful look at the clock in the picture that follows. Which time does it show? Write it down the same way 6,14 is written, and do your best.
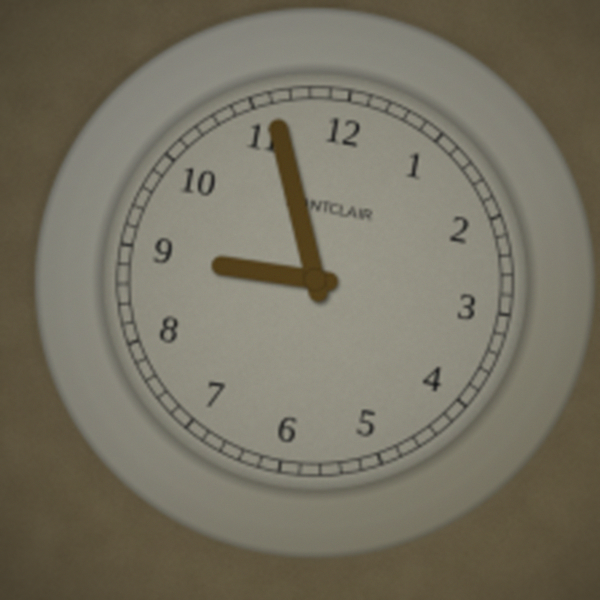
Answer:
8,56
